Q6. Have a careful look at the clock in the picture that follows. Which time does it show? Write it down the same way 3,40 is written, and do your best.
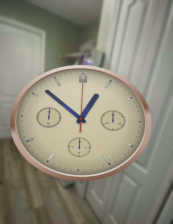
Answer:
12,52
